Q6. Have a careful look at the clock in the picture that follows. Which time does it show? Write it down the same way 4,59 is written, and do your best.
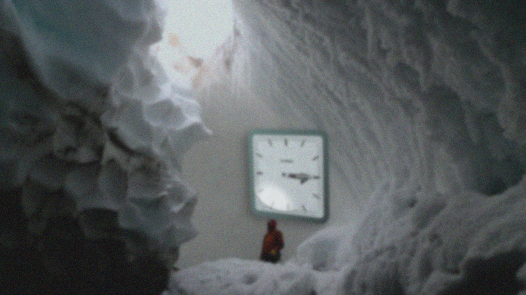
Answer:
3,15
